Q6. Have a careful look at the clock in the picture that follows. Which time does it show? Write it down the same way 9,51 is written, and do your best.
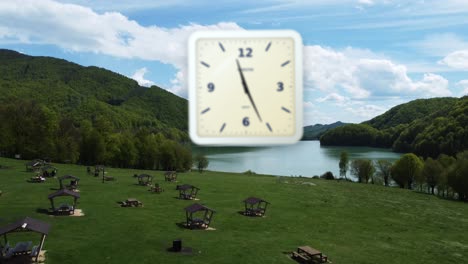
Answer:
11,26
